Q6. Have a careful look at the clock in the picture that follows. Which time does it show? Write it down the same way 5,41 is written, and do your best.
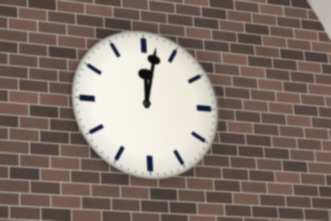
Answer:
12,02
